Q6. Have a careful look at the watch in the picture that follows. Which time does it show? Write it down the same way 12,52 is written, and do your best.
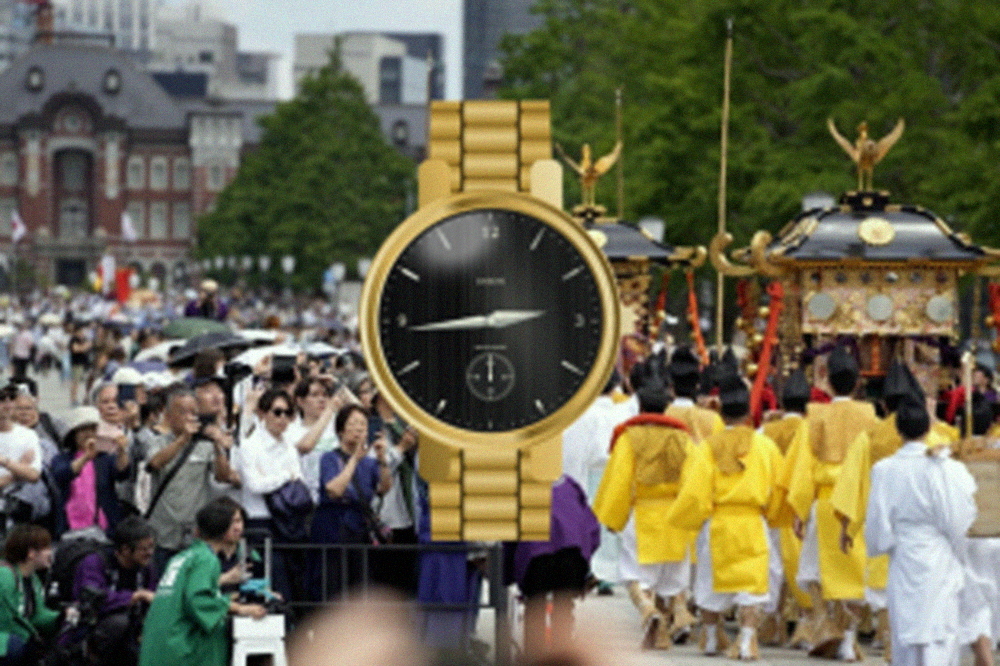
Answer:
2,44
